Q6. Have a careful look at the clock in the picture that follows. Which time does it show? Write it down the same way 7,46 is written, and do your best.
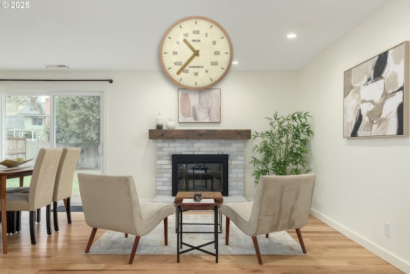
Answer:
10,37
